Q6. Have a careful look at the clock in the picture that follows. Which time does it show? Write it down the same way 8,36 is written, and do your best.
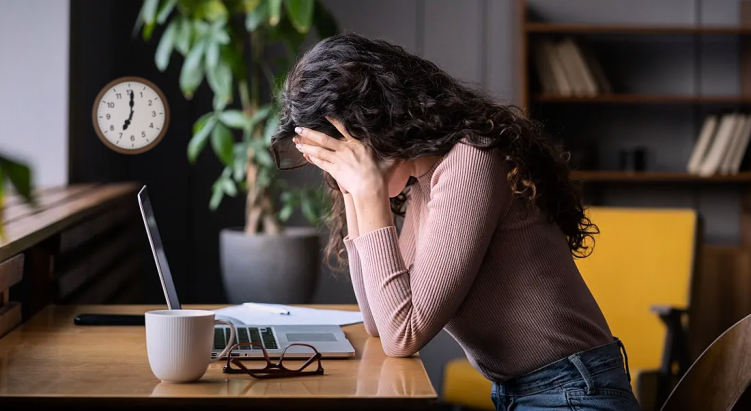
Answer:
7,01
